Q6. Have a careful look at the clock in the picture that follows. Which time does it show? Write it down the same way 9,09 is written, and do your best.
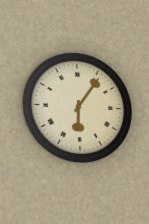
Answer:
6,06
